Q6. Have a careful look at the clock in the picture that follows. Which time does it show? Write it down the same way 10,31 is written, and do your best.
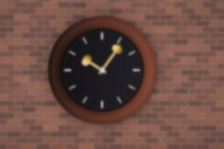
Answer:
10,06
